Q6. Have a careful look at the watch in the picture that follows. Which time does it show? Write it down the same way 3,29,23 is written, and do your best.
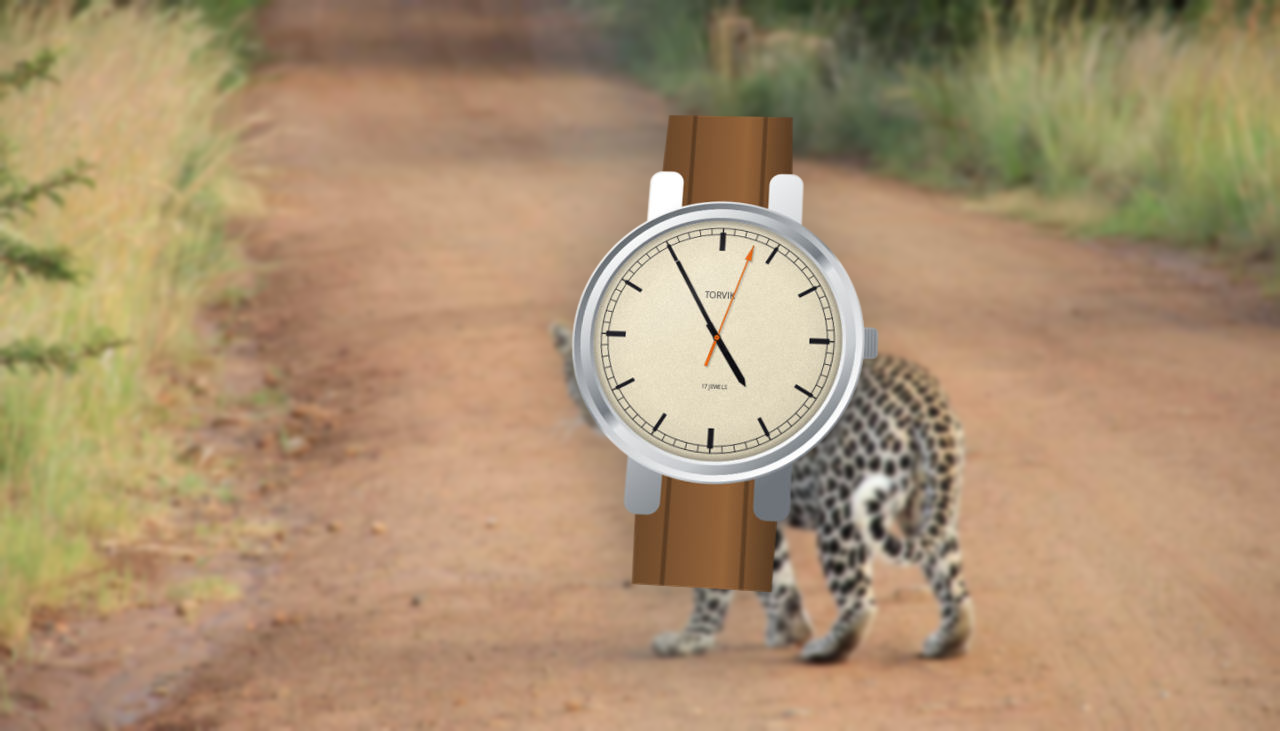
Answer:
4,55,03
